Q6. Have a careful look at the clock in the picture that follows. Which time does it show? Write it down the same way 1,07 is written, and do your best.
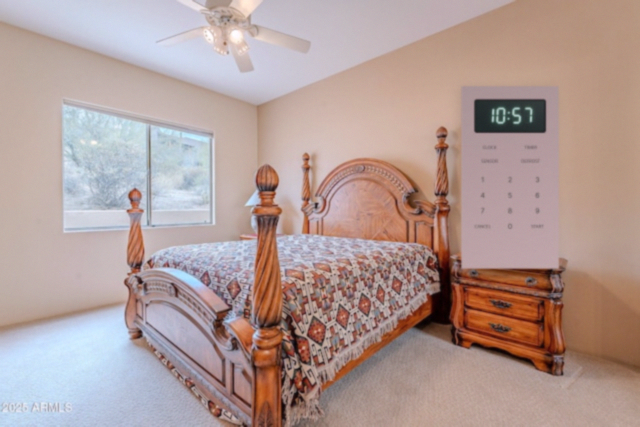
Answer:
10,57
